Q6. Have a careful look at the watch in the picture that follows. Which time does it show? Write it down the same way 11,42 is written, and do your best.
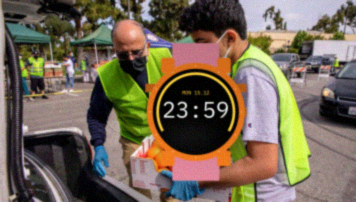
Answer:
23,59
